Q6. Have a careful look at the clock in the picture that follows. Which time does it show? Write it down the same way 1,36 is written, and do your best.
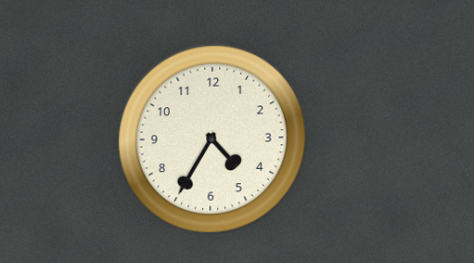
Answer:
4,35
